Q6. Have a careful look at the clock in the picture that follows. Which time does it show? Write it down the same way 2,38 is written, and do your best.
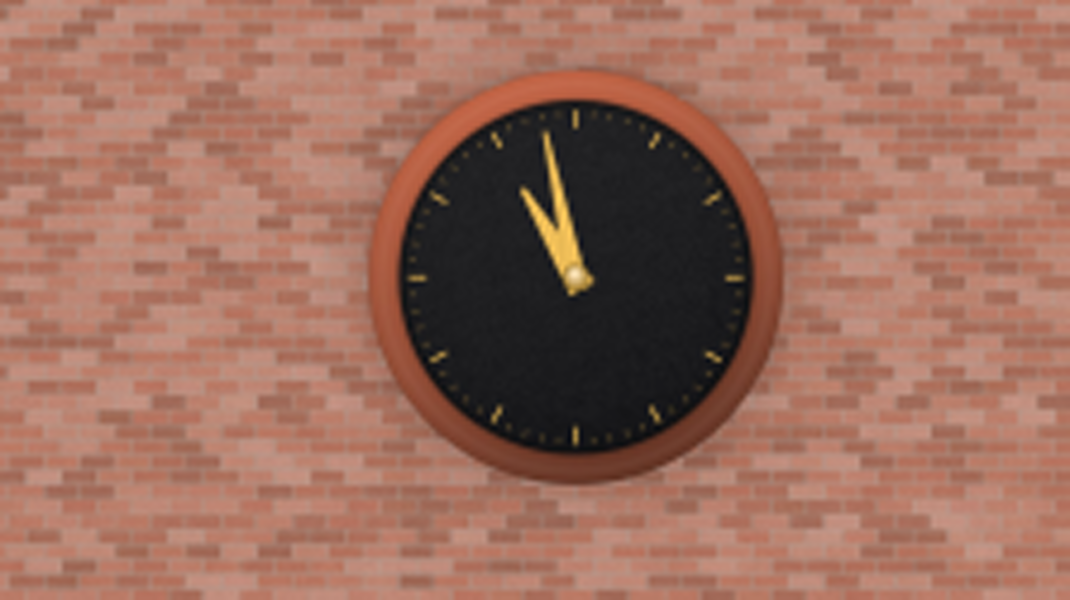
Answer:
10,58
